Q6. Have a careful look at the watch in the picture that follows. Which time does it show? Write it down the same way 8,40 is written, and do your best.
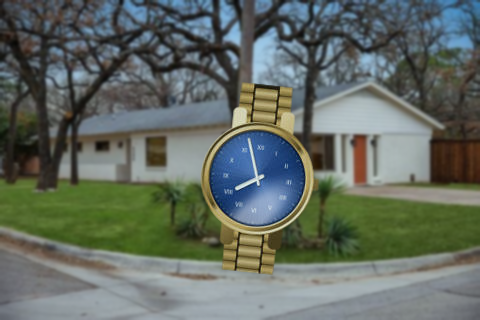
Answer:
7,57
